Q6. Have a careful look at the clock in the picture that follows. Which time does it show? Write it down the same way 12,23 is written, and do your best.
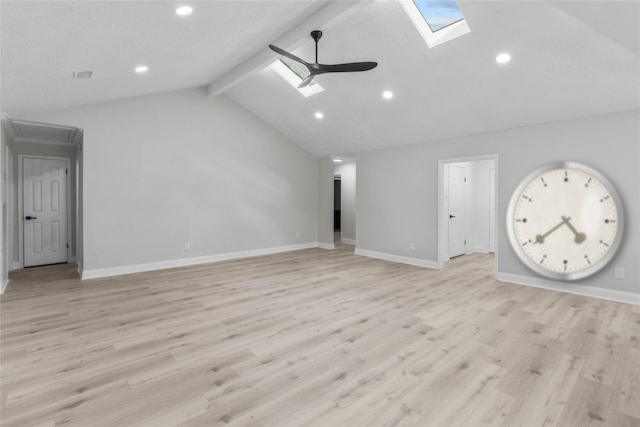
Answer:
4,39
